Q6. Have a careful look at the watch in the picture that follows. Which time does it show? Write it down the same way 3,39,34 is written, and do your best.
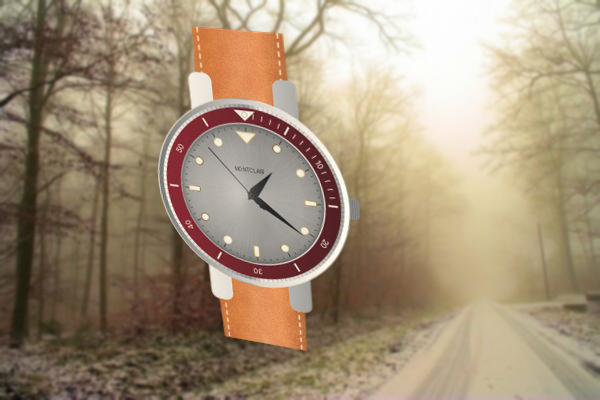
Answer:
1,20,53
